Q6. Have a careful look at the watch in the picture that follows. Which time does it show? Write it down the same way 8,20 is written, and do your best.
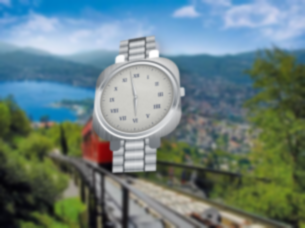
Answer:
5,58
